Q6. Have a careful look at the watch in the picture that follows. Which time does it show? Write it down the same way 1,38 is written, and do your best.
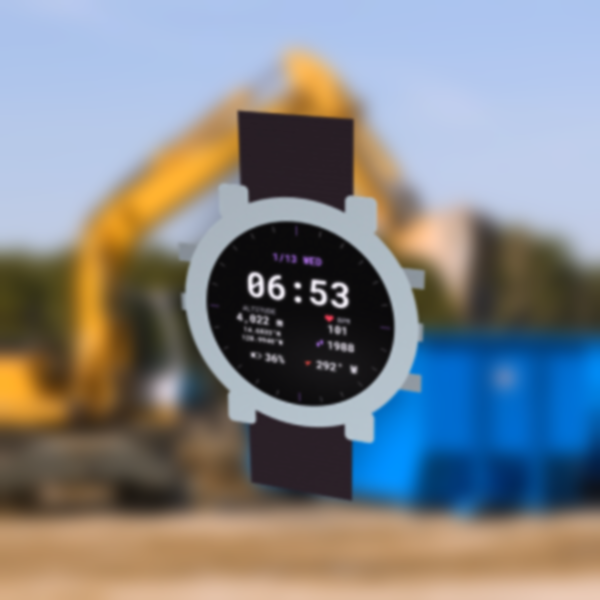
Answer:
6,53
